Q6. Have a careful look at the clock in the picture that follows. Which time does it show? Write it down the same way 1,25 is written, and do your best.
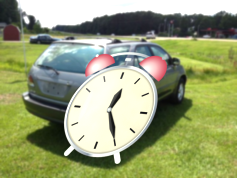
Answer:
12,25
